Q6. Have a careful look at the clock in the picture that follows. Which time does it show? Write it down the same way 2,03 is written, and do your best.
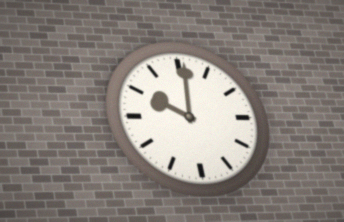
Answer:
10,01
